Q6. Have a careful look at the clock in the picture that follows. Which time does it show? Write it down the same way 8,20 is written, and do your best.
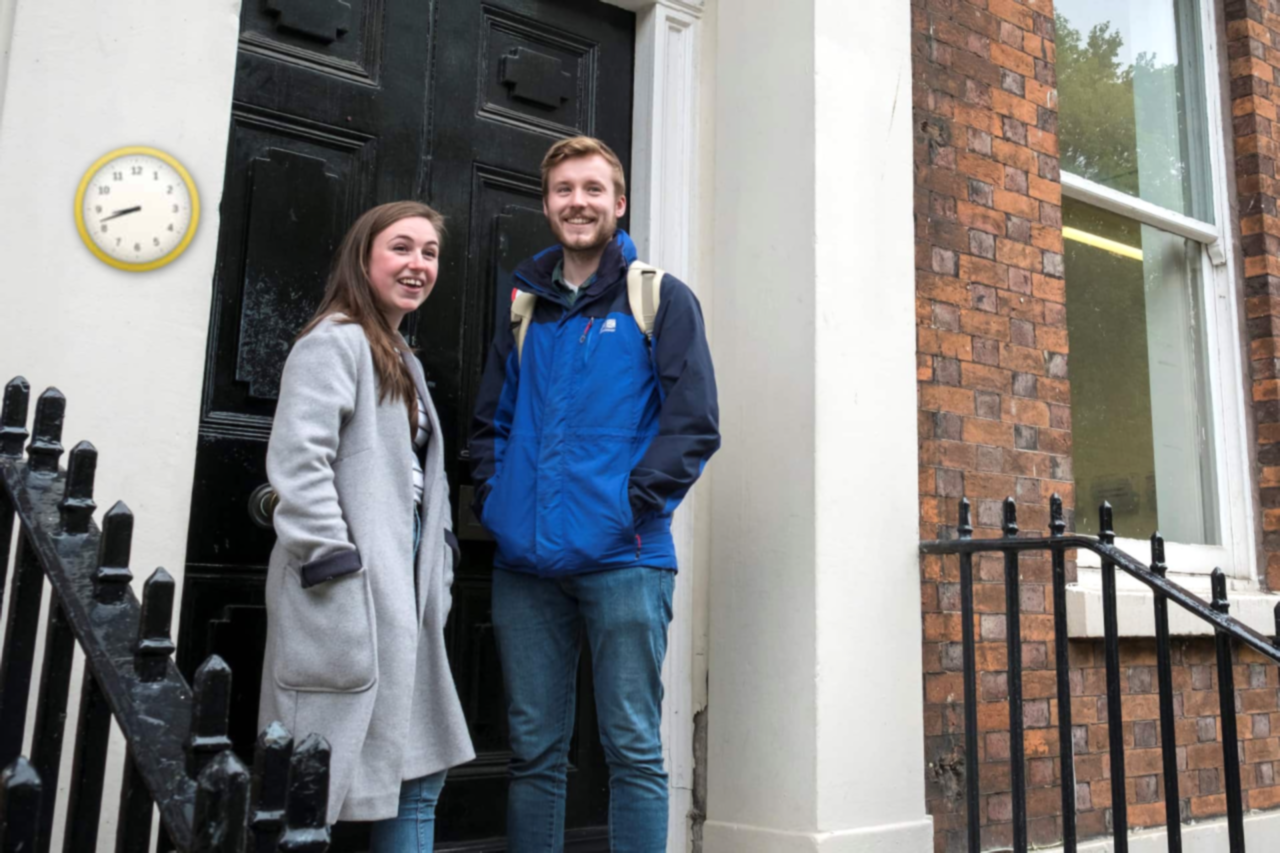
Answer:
8,42
